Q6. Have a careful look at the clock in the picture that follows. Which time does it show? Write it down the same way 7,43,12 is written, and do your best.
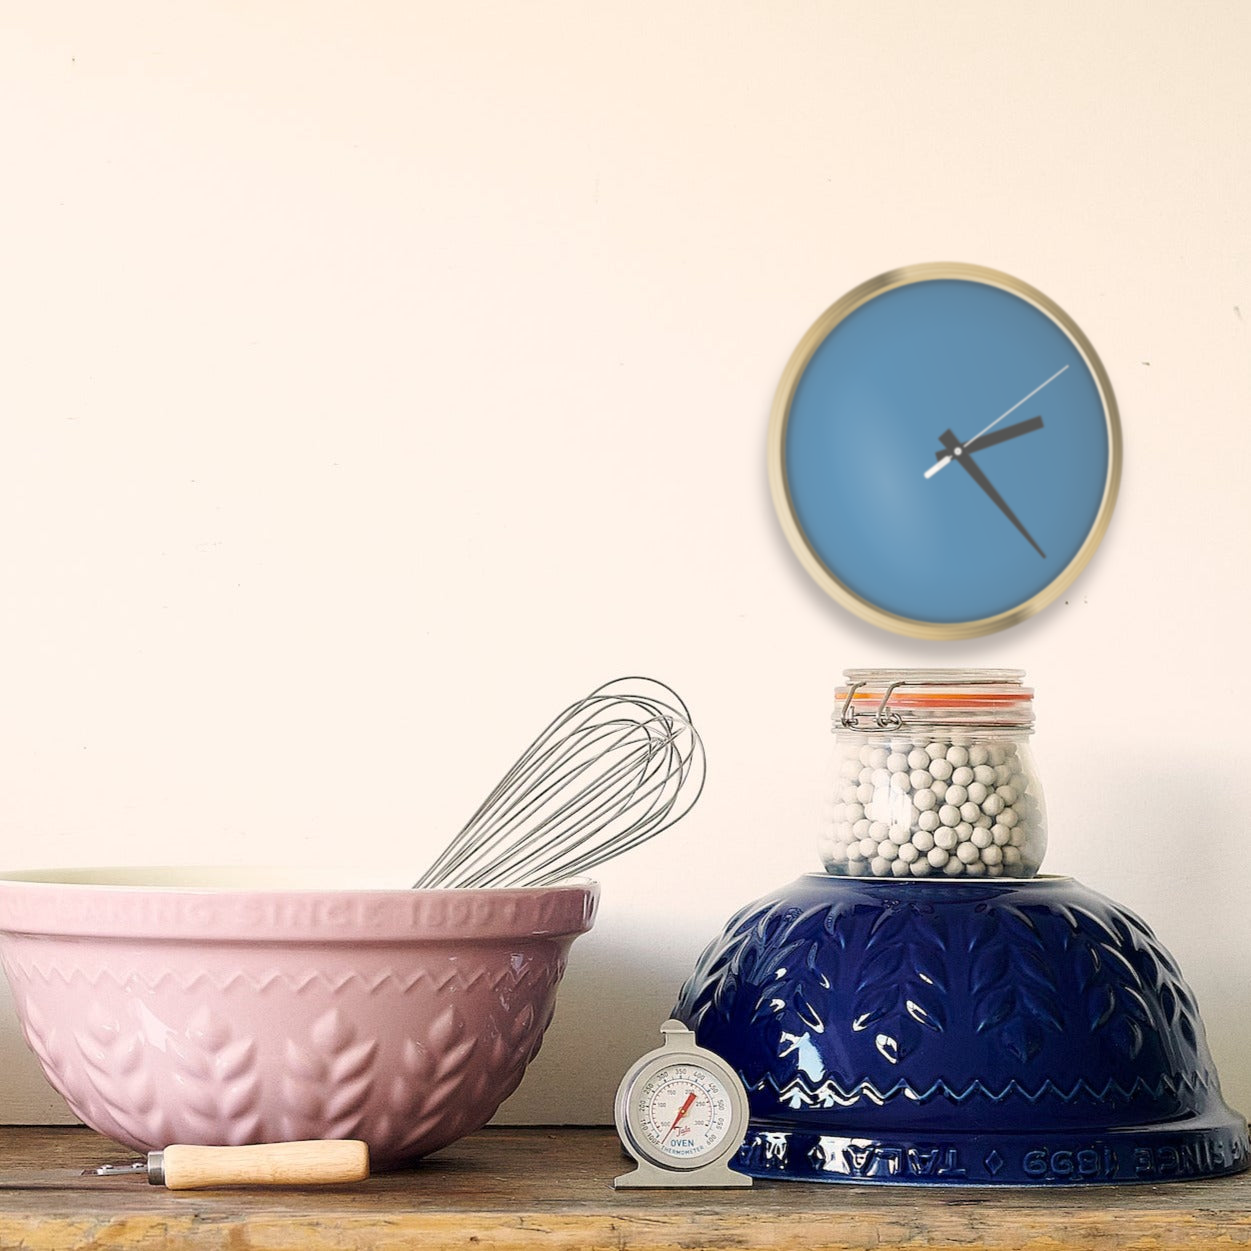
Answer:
2,23,09
